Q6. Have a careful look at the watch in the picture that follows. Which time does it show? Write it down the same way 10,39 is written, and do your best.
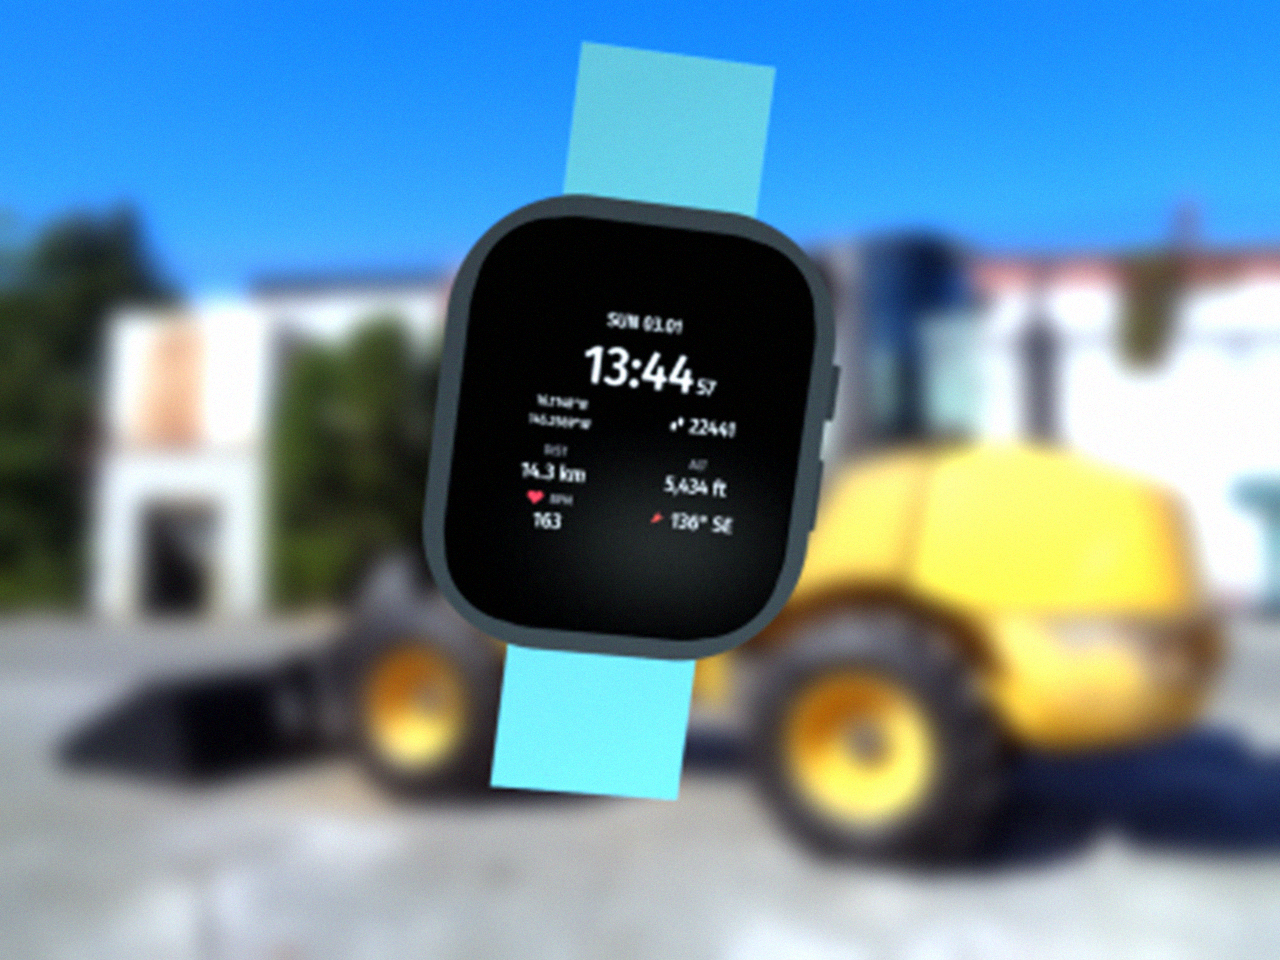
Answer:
13,44
